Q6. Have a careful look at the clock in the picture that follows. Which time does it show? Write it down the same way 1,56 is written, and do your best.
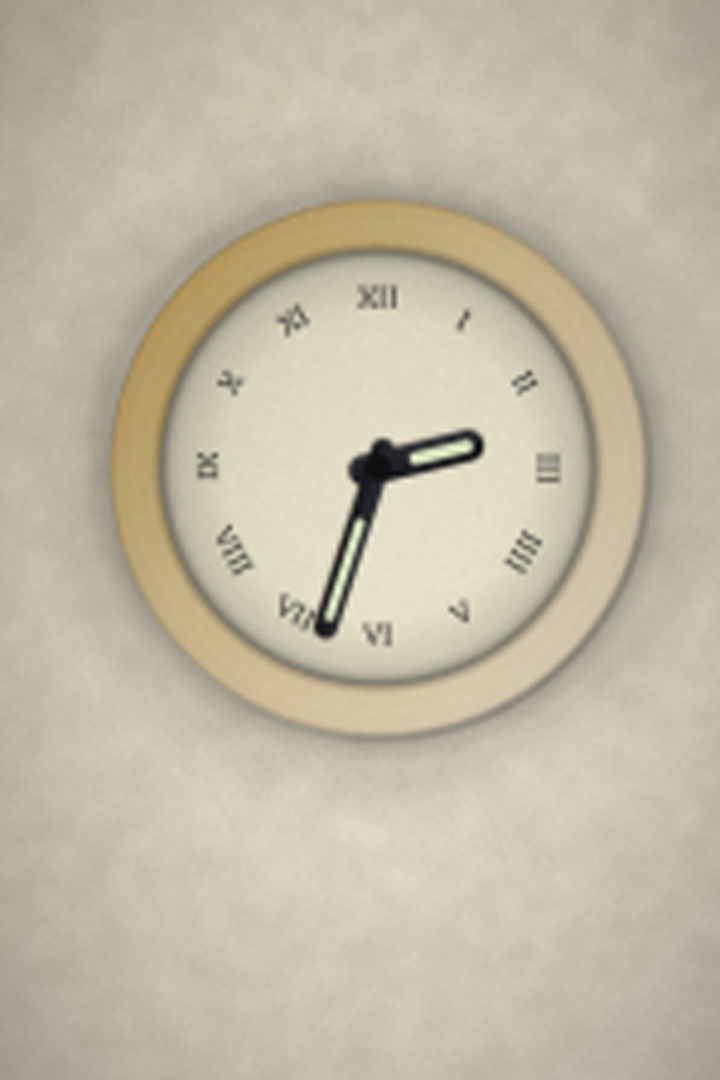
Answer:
2,33
